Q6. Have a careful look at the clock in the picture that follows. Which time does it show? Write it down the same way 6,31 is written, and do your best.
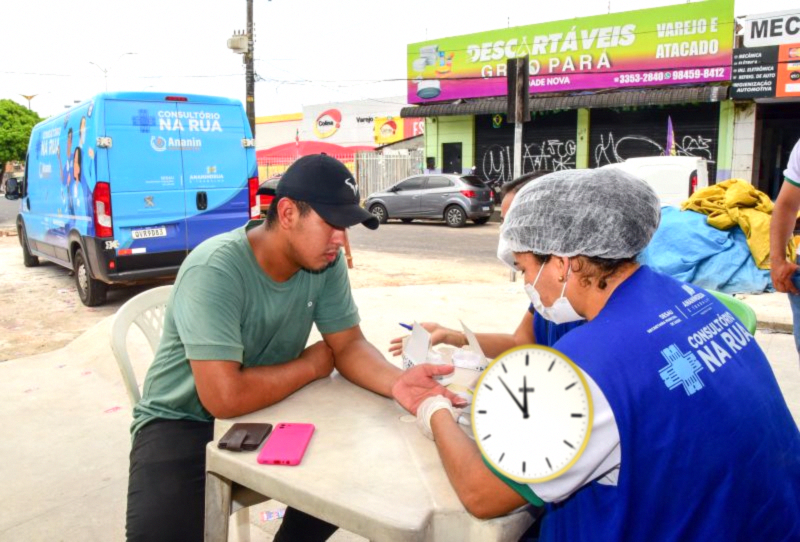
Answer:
11,53
